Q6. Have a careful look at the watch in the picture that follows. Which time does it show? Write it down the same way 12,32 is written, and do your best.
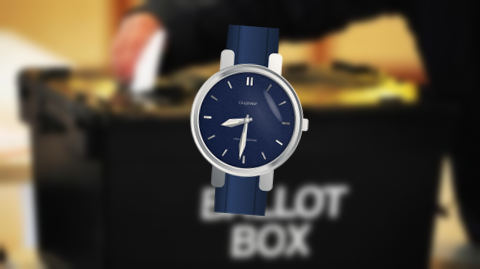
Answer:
8,31
